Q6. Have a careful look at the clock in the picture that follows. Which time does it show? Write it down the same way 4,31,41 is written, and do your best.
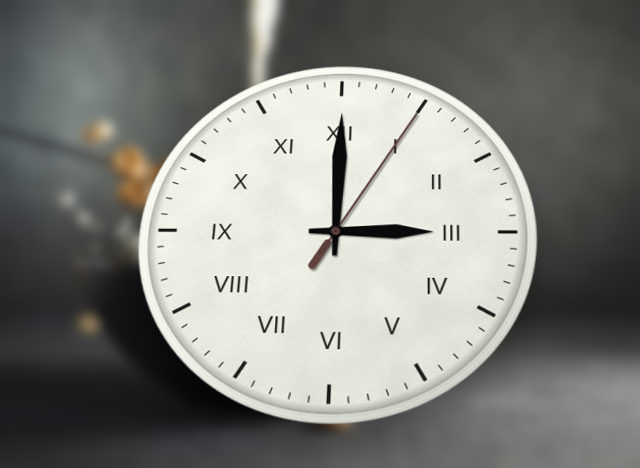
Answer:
3,00,05
